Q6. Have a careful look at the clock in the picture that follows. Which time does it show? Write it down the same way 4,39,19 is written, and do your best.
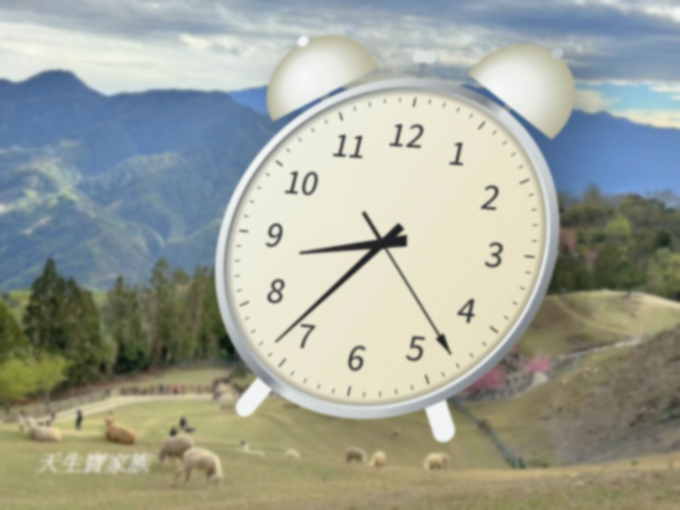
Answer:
8,36,23
